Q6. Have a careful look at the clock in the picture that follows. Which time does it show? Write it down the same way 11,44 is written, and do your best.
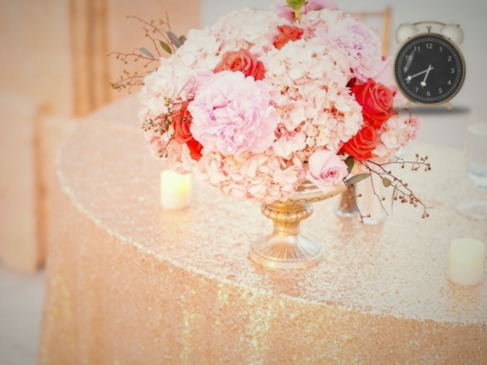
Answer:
6,41
